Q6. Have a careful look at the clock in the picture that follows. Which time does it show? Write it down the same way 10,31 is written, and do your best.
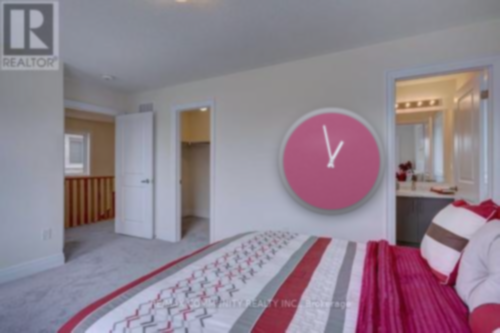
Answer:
12,58
